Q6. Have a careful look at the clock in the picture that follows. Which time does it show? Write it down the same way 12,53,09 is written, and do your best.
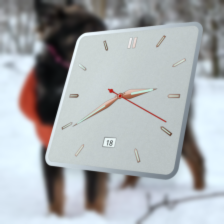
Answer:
2,39,19
